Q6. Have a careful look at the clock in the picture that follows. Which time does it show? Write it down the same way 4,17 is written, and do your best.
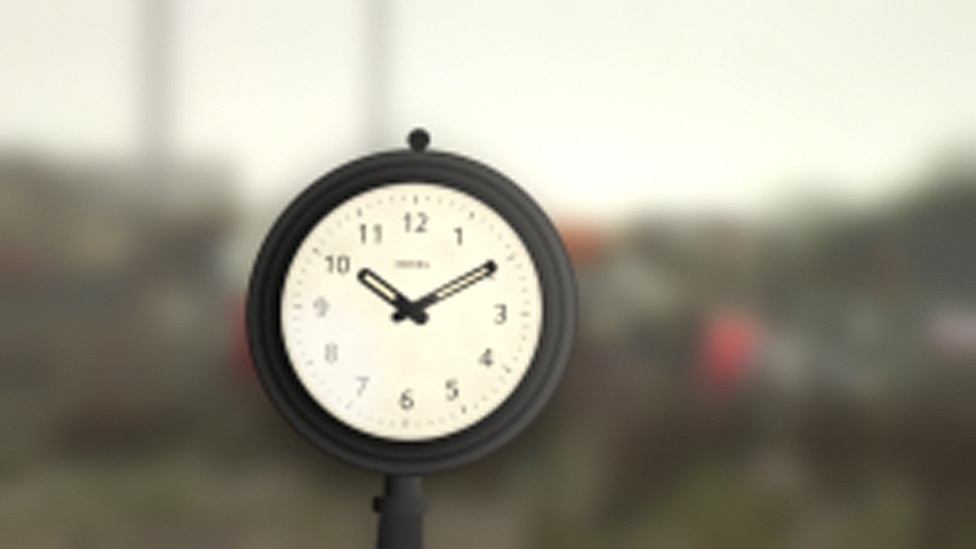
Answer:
10,10
